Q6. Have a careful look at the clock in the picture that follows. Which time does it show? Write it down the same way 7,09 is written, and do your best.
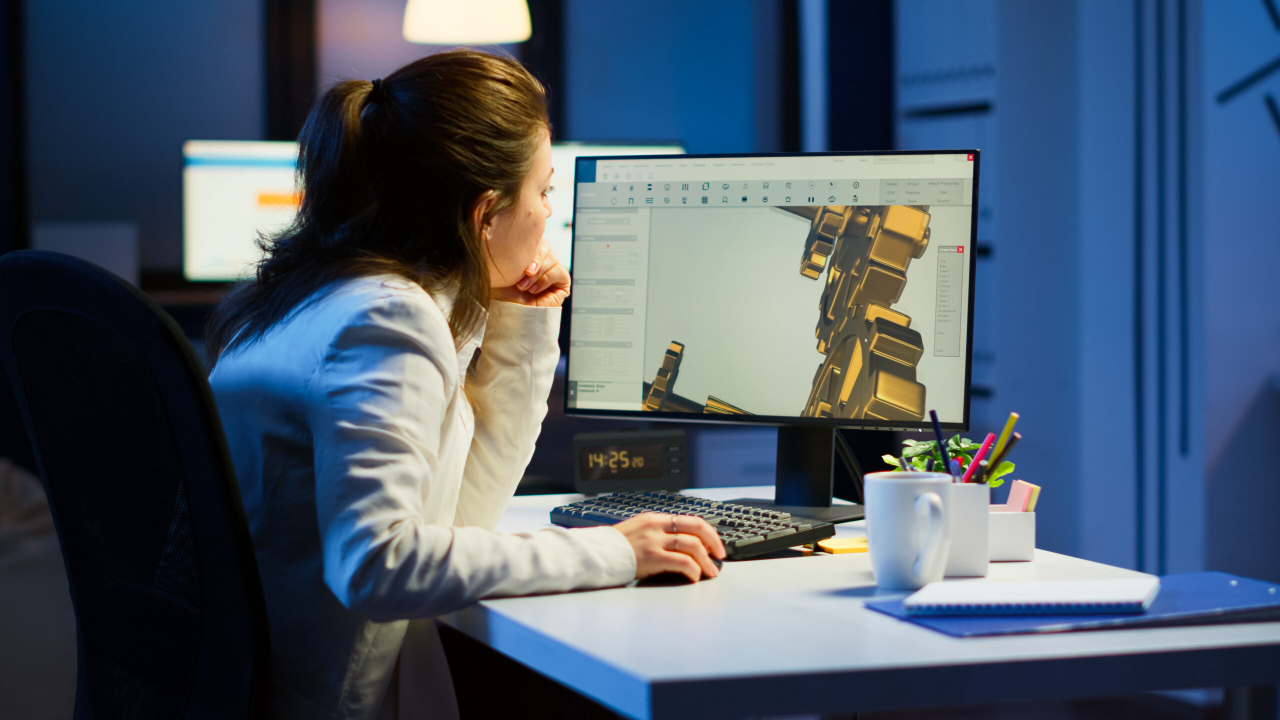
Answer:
14,25
